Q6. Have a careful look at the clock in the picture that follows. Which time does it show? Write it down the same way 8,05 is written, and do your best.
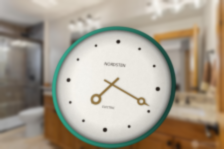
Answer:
7,19
